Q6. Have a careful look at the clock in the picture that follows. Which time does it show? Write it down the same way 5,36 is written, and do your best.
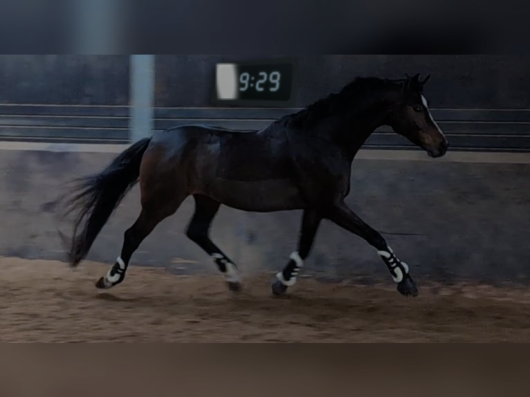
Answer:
9,29
